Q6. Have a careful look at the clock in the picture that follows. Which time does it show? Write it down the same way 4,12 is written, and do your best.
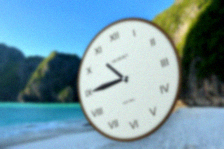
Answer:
10,45
